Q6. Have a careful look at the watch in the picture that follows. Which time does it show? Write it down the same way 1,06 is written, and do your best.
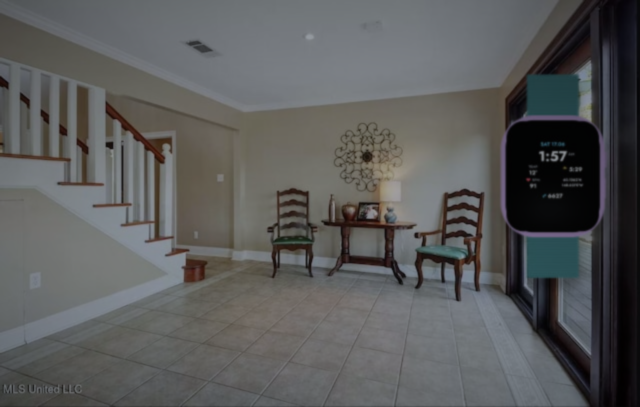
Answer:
1,57
